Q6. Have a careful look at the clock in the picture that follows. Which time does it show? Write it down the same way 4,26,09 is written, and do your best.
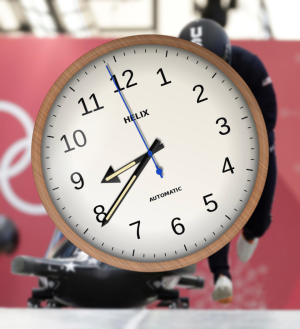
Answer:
8,38,59
